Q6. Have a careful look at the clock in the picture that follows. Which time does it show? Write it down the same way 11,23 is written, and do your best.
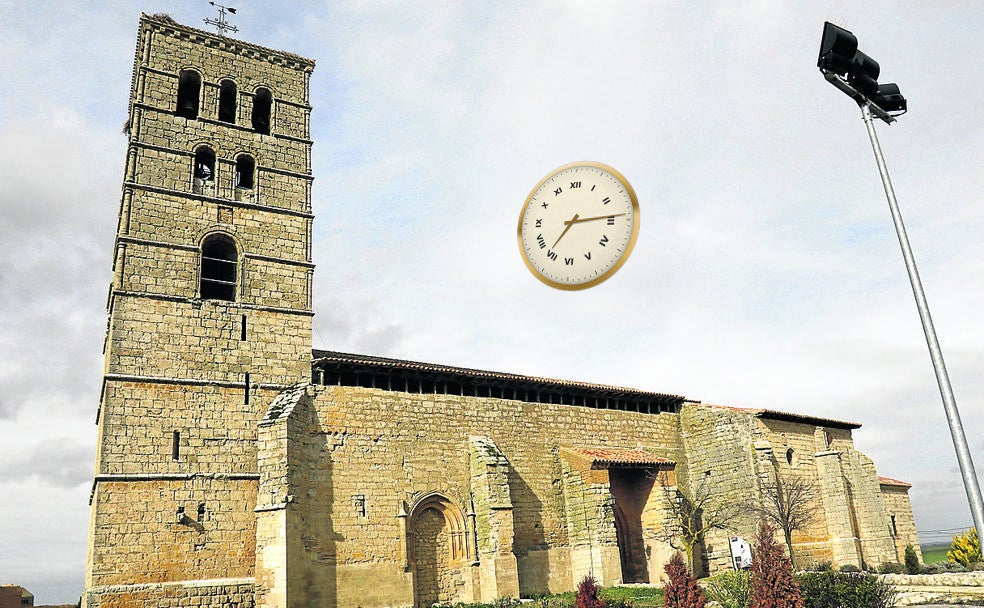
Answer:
7,14
